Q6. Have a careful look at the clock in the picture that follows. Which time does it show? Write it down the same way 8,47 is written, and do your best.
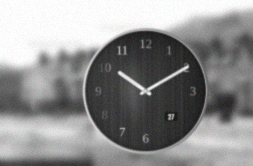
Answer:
10,10
